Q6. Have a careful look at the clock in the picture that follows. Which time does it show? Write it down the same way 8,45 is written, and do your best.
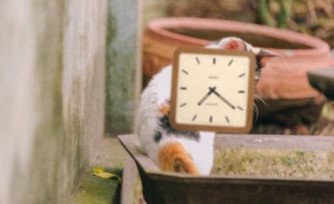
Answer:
7,21
